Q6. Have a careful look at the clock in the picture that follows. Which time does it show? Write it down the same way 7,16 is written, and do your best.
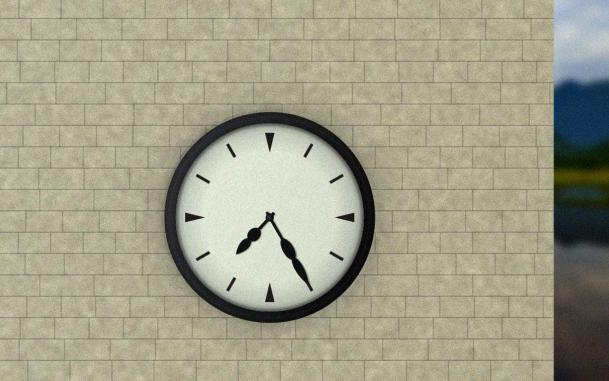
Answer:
7,25
